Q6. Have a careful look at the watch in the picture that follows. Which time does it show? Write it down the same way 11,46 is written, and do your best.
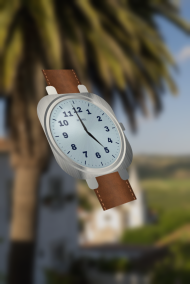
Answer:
4,59
